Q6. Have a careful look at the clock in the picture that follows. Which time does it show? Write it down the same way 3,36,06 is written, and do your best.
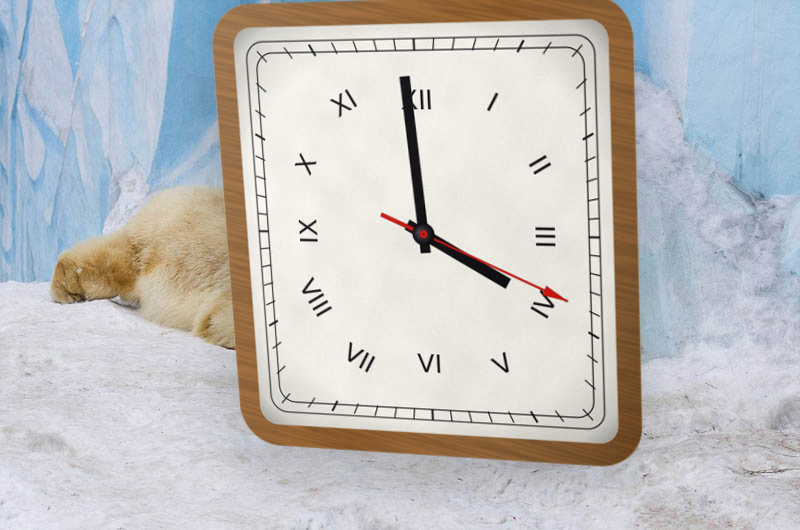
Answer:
3,59,19
